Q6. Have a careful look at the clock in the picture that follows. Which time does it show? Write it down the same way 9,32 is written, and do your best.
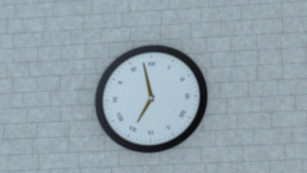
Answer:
6,58
